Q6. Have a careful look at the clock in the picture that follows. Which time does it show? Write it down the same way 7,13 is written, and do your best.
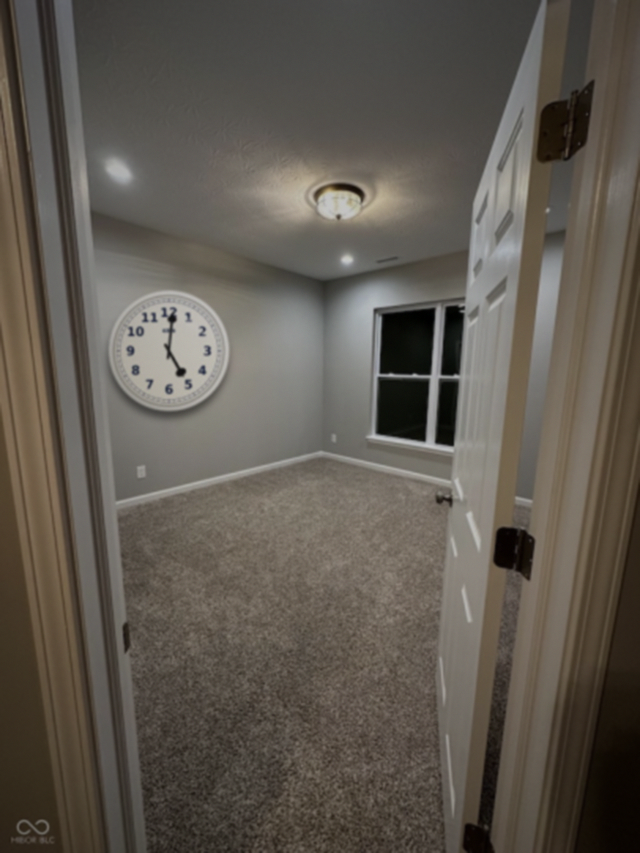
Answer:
5,01
